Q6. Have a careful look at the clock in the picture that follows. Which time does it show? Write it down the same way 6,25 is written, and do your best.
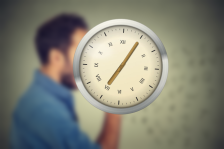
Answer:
7,05
